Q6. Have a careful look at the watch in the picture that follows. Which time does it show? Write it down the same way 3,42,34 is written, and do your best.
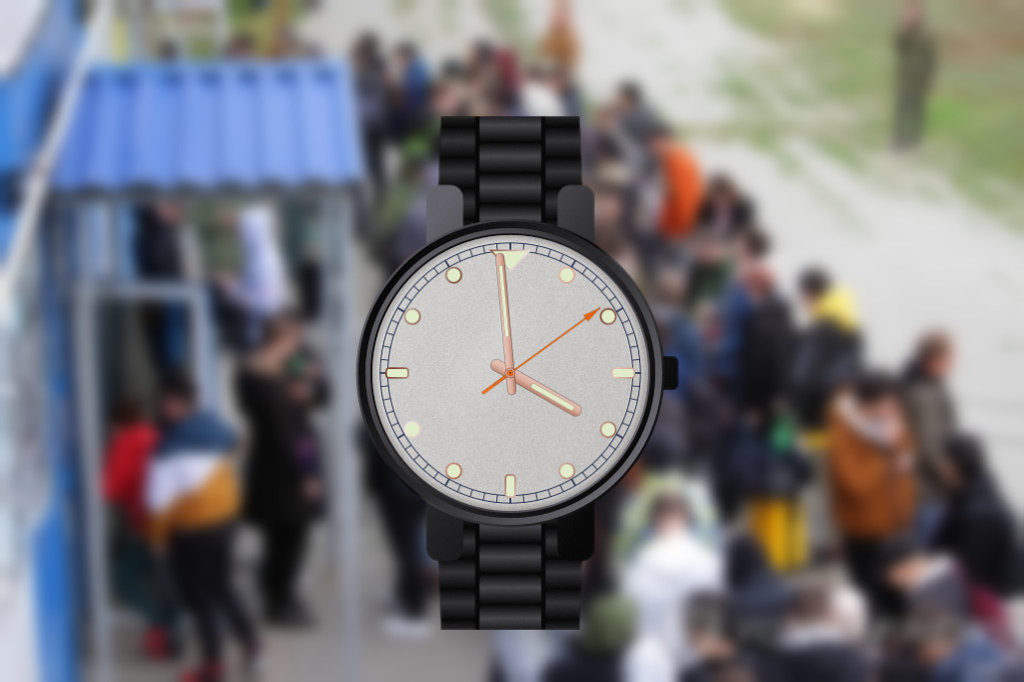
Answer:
3,59,09
